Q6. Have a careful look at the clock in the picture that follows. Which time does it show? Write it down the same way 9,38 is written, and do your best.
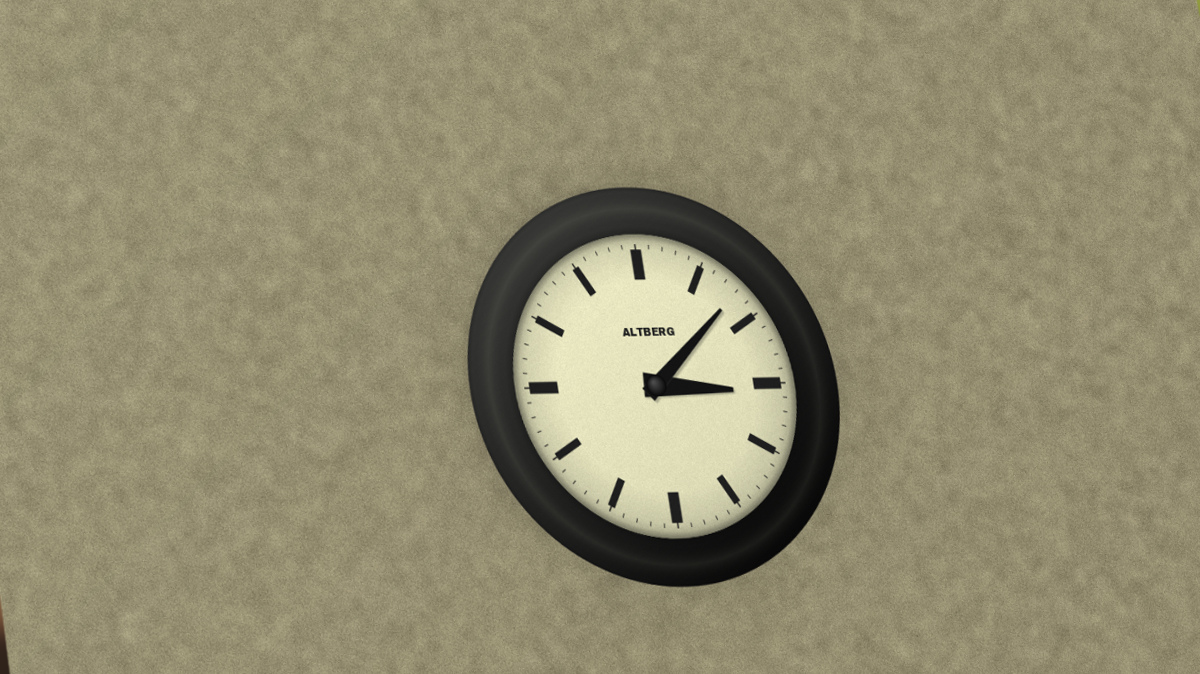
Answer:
3,08
